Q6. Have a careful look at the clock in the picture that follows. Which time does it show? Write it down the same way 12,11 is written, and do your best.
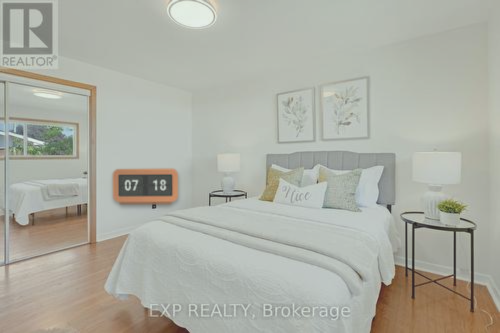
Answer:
7,18
